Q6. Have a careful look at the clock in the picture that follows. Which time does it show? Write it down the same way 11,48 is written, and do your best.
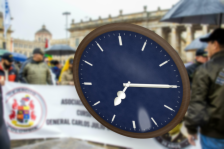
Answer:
7,15
